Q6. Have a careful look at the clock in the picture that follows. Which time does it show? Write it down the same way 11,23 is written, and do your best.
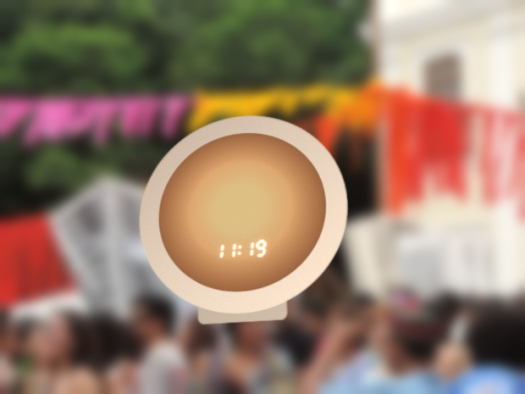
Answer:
11,19
